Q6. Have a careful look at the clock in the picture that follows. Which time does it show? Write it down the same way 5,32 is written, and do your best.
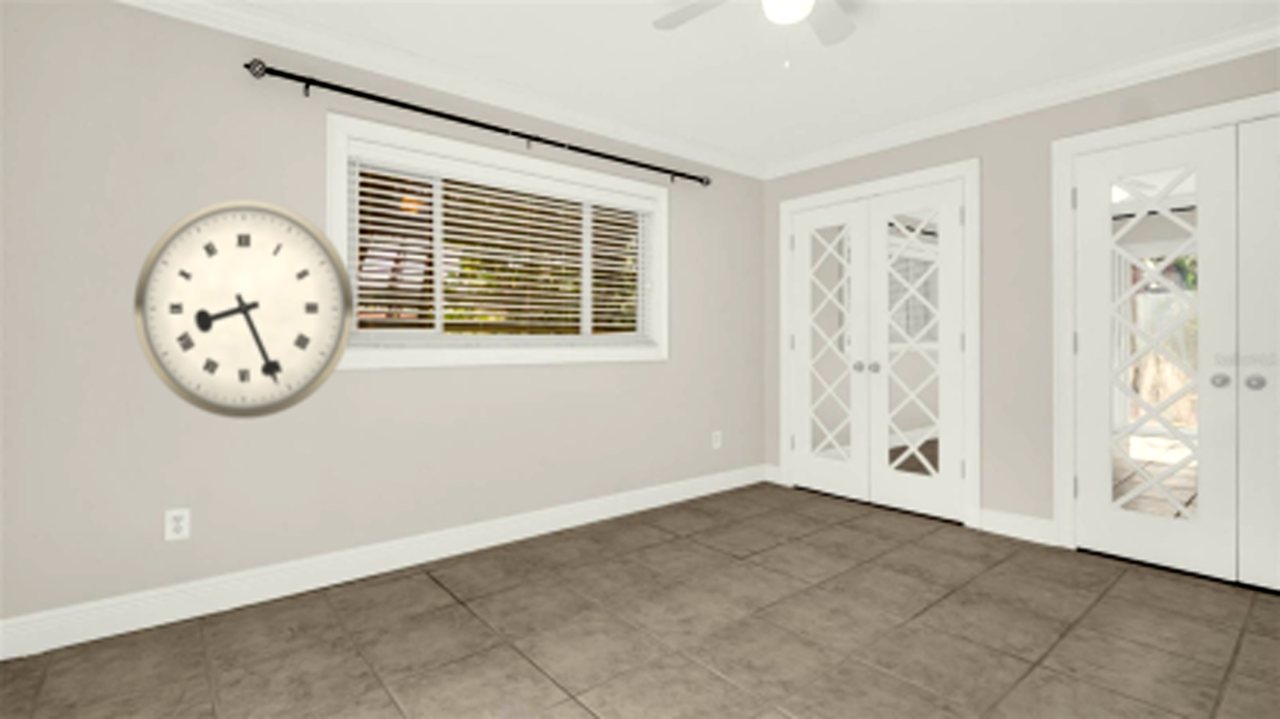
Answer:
8,26
